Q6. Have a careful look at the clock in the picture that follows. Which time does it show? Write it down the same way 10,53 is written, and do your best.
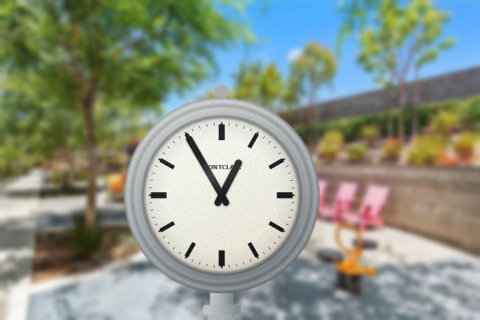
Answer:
12,55
